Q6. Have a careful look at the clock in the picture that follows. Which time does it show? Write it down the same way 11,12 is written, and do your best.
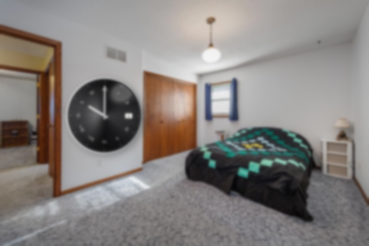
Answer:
10,00
